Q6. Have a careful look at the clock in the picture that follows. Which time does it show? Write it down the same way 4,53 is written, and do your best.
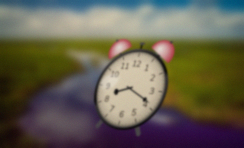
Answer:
8,19
